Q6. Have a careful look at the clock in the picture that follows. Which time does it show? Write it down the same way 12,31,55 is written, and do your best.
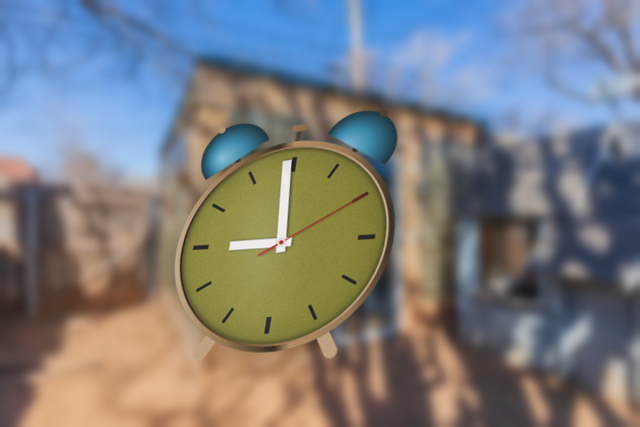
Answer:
8,59,10
